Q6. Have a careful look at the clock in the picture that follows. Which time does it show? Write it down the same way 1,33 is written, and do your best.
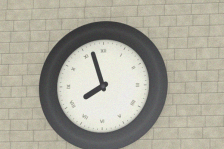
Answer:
7,57
